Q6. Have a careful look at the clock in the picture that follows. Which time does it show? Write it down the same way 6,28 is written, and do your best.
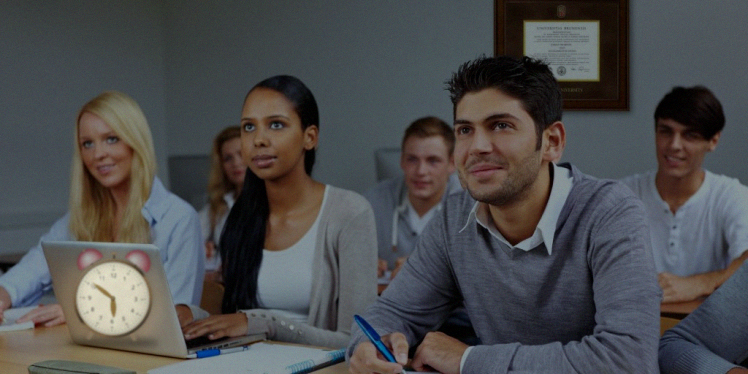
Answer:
5,51
